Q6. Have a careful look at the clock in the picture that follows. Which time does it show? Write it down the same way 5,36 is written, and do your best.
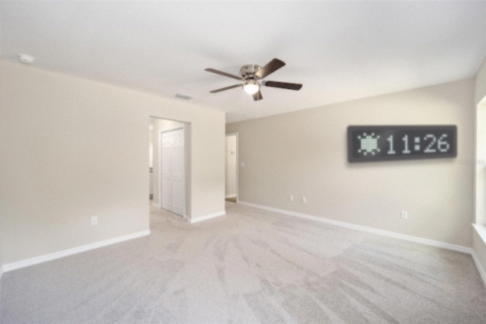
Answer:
11,26
